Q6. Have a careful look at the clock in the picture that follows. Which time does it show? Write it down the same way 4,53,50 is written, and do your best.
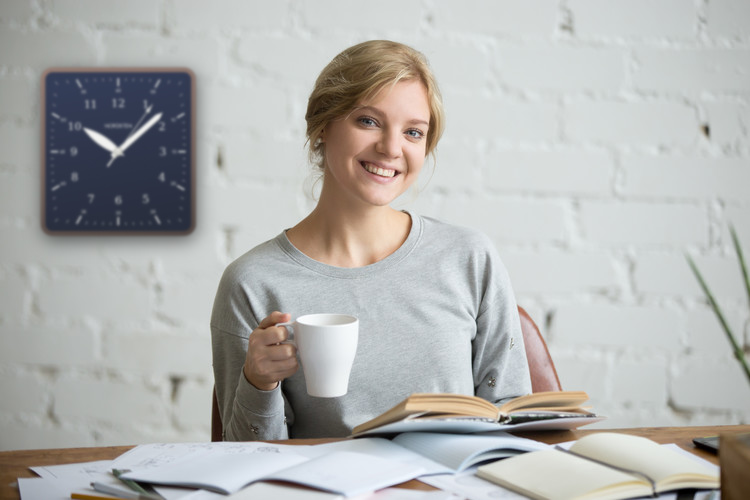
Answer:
10,08,06
